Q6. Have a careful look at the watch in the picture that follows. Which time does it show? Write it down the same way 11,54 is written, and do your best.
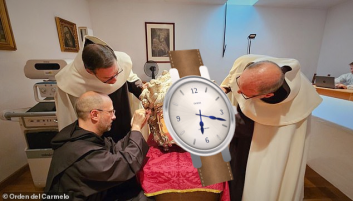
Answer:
6,18
